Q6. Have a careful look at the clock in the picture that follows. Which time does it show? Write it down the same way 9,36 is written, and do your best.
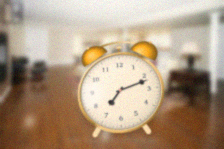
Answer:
7,12
